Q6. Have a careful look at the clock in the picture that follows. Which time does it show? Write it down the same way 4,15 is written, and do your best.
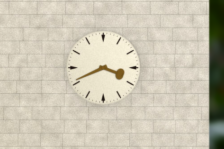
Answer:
3,41
